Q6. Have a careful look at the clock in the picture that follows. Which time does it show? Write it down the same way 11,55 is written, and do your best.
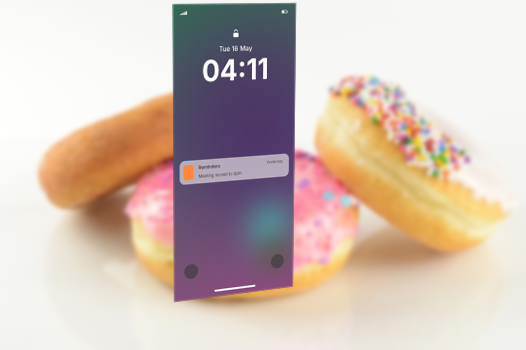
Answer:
4,11
